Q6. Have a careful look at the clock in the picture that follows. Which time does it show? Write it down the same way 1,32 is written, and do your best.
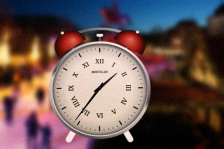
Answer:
1,36
